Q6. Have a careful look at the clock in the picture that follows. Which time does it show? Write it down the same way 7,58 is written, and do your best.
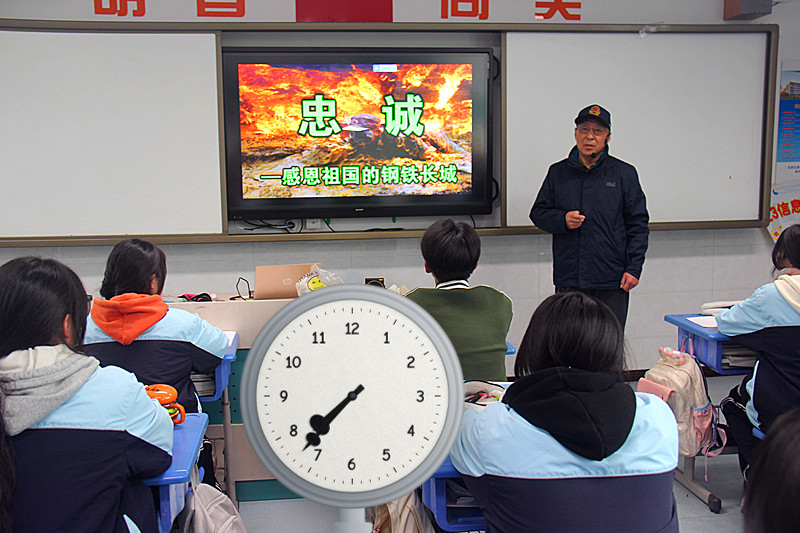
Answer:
7,37
